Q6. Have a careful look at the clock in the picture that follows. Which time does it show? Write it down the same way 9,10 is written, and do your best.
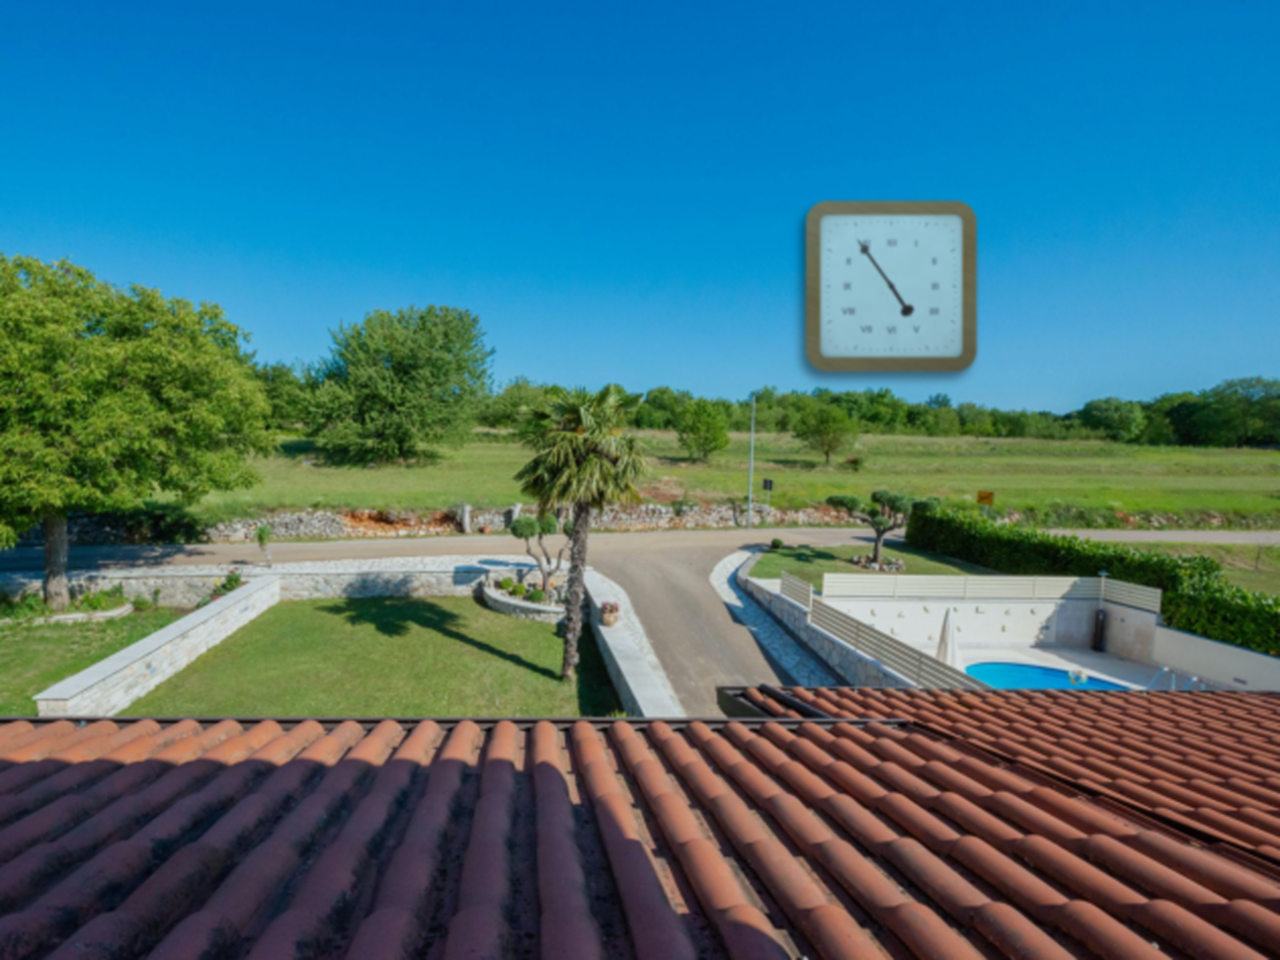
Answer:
4,54
